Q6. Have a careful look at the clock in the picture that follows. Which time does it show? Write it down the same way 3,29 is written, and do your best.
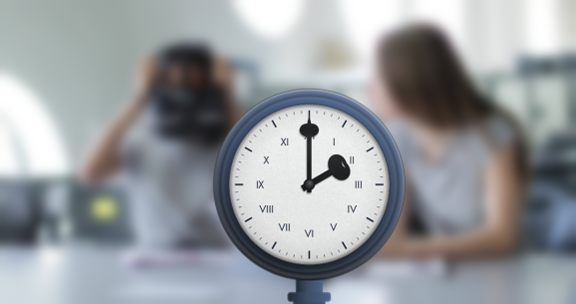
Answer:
2,00
